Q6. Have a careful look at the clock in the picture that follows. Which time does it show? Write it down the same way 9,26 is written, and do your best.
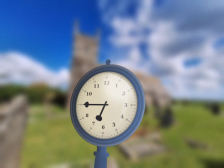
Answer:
6,45
